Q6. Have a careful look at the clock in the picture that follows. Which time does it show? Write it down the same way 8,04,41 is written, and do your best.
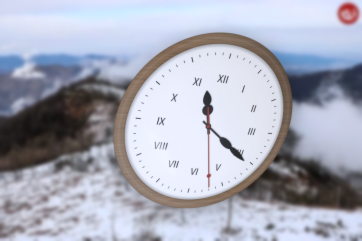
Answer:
11,20,27
